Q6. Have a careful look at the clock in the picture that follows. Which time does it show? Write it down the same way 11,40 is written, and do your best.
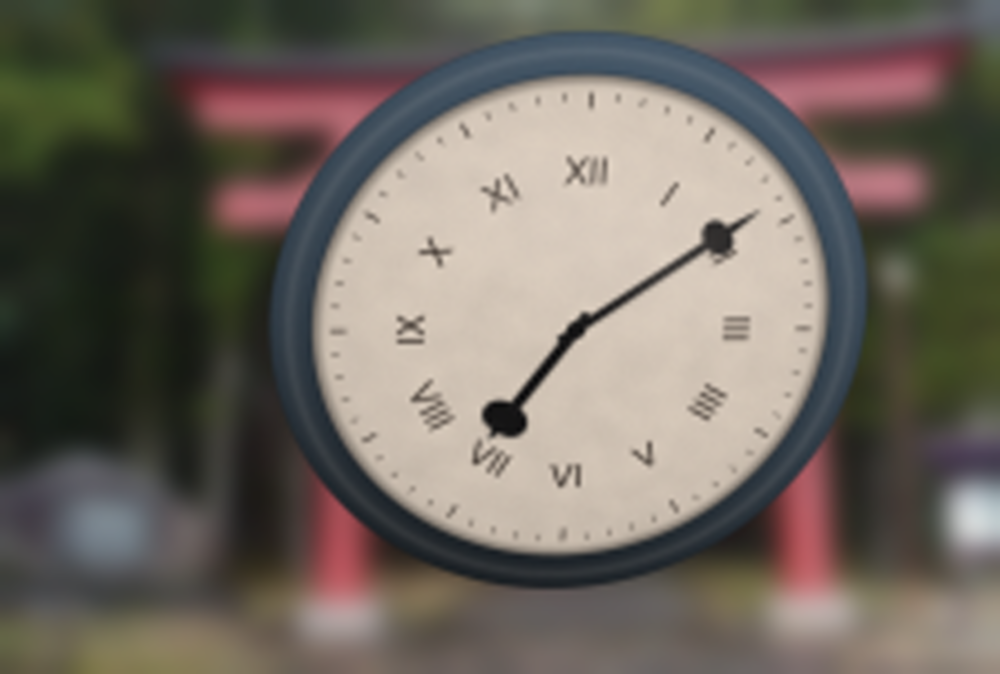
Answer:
7,09
